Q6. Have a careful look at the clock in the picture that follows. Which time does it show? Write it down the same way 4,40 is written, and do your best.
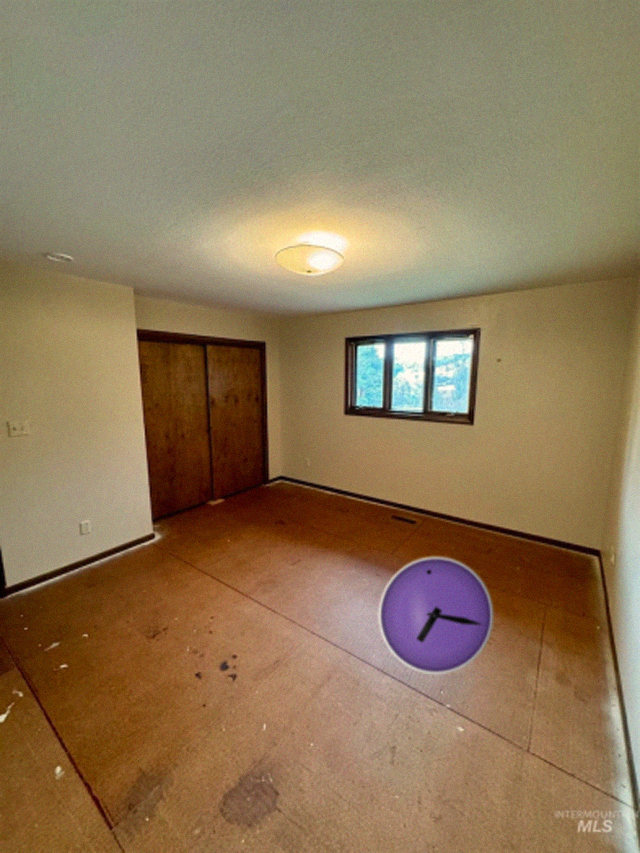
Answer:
7,18
